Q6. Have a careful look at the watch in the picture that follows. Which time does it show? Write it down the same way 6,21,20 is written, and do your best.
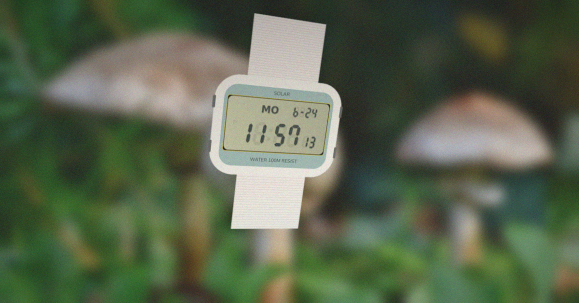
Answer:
11,57,13
